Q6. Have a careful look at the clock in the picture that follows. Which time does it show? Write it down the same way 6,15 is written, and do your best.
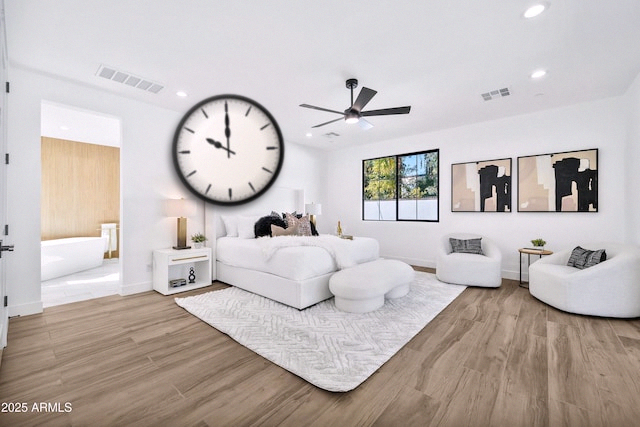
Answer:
10,00
